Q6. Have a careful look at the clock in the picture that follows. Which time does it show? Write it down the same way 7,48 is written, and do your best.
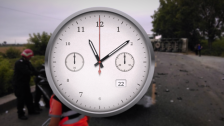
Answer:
11,09
